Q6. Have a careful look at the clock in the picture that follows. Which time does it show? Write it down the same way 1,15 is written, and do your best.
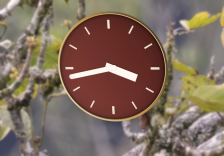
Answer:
3,43
